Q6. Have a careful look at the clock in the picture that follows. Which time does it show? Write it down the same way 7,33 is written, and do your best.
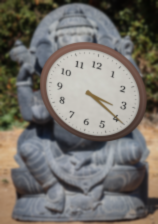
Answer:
3,20
